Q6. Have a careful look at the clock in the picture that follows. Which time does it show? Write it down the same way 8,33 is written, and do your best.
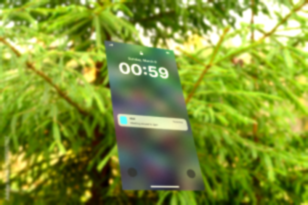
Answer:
0,59
